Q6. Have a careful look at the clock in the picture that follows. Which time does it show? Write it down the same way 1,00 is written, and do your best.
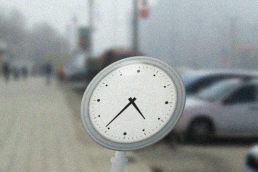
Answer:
4,36
